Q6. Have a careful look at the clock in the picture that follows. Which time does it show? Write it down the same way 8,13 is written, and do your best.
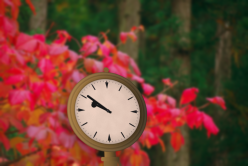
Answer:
9,51
